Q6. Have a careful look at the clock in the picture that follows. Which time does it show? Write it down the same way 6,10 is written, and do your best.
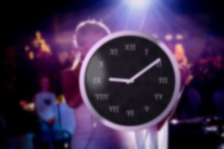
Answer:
9,09
